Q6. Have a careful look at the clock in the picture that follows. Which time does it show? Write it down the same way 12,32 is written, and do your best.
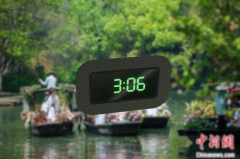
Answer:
3,06
